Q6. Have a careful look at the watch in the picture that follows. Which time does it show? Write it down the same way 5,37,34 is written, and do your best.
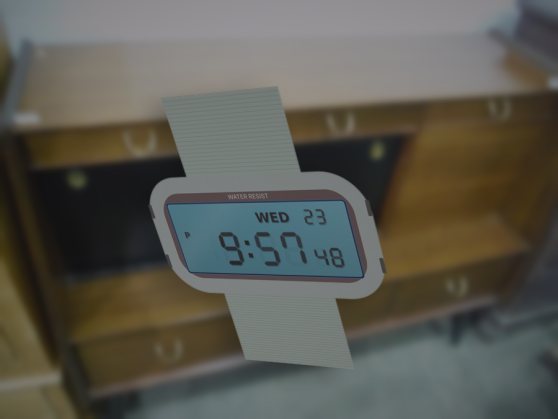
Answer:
9,57,48
